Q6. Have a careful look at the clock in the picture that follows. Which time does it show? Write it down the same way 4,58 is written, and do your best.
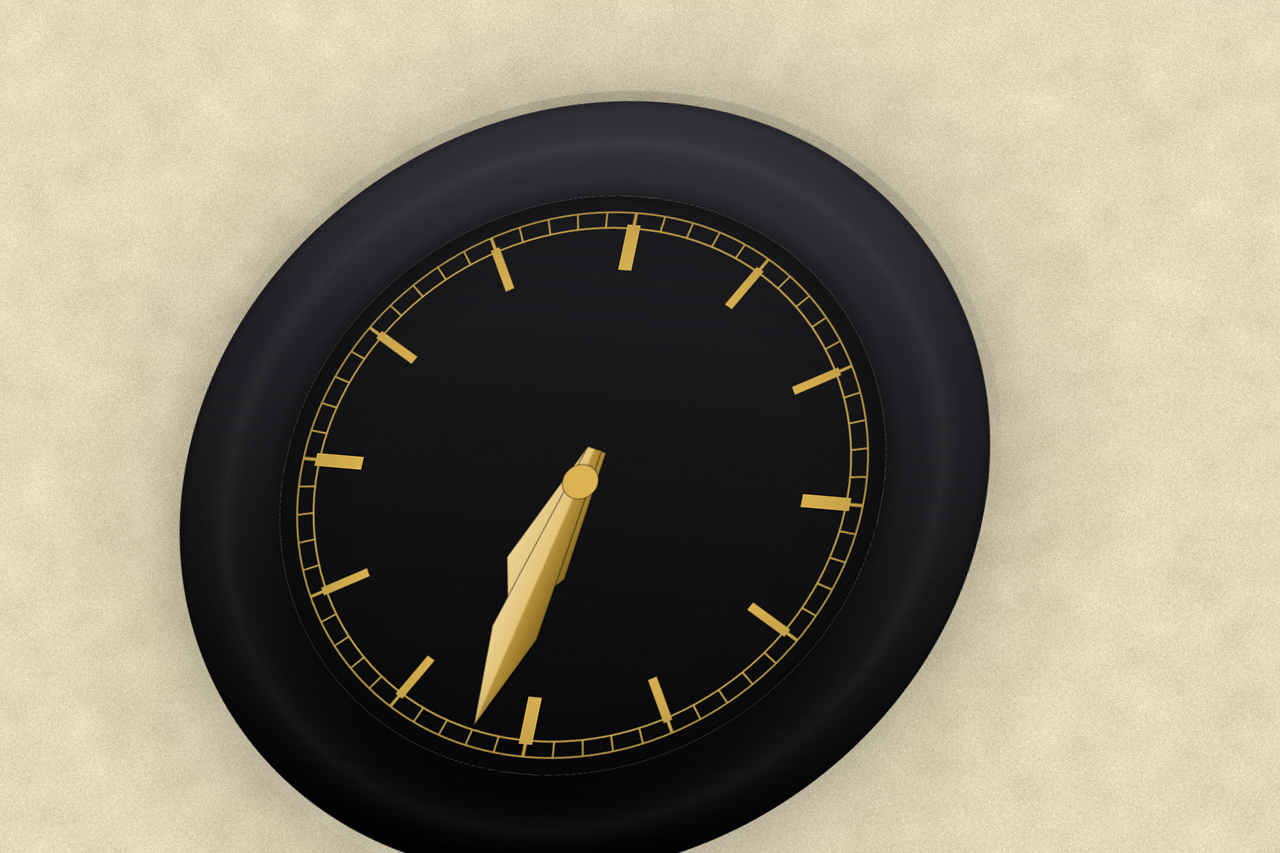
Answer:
6,32
